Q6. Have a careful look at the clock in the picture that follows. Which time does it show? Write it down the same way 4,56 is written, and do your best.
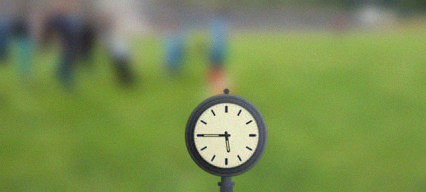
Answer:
5,45
